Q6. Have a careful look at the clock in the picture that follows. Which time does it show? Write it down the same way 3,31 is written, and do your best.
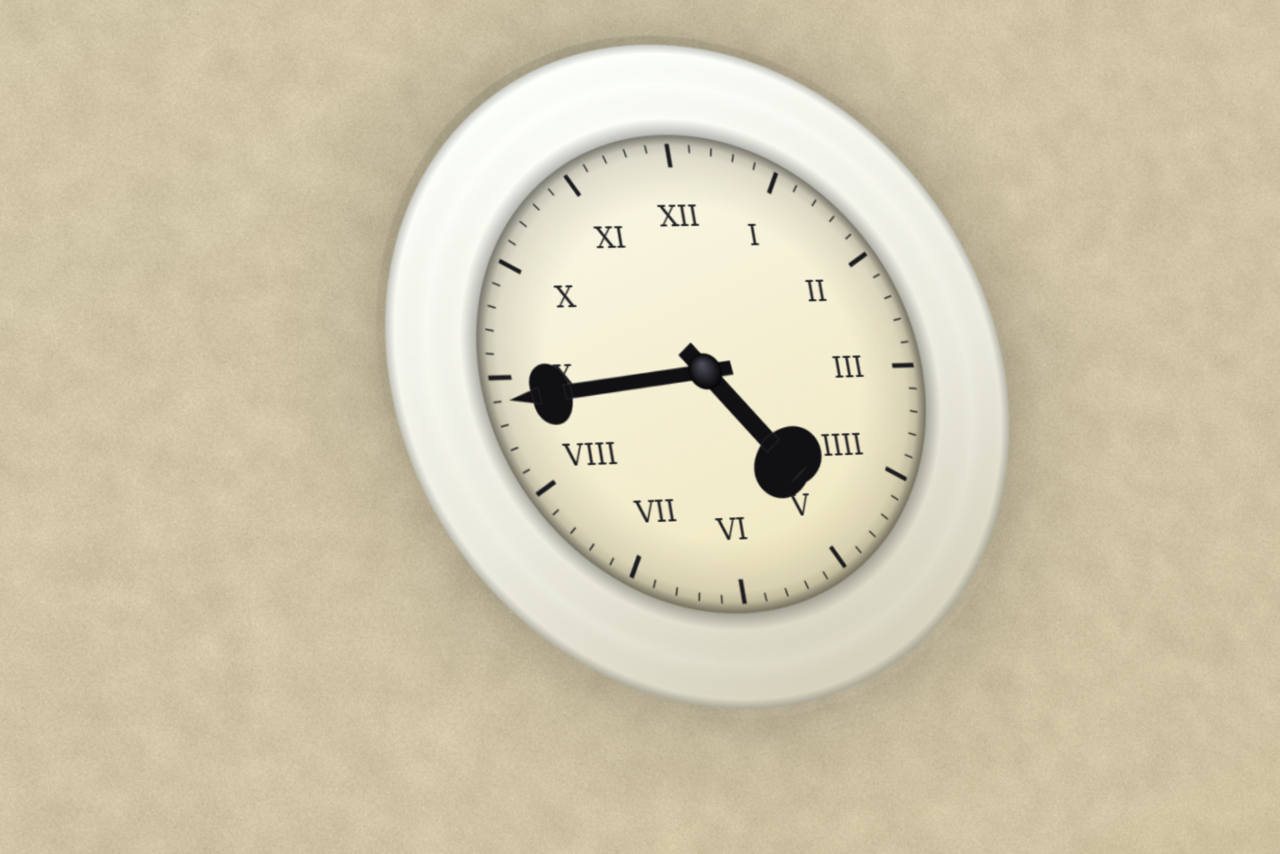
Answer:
4,44
